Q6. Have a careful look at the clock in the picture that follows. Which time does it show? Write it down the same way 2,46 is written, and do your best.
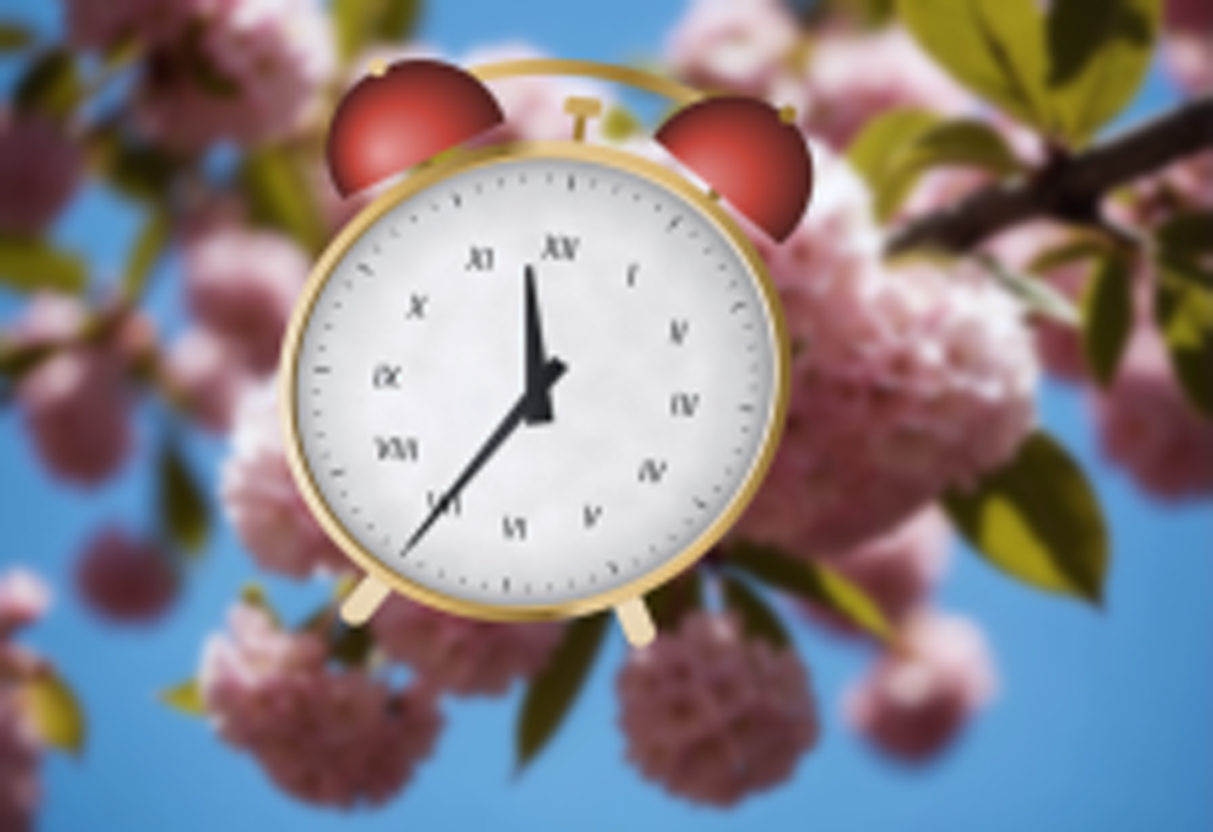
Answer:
11,35
